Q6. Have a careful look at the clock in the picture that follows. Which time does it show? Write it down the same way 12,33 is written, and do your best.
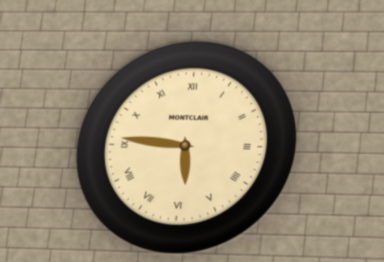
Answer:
5,46
